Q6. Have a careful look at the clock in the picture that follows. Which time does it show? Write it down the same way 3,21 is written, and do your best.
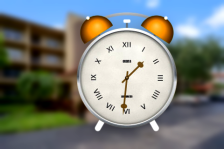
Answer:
1,31
